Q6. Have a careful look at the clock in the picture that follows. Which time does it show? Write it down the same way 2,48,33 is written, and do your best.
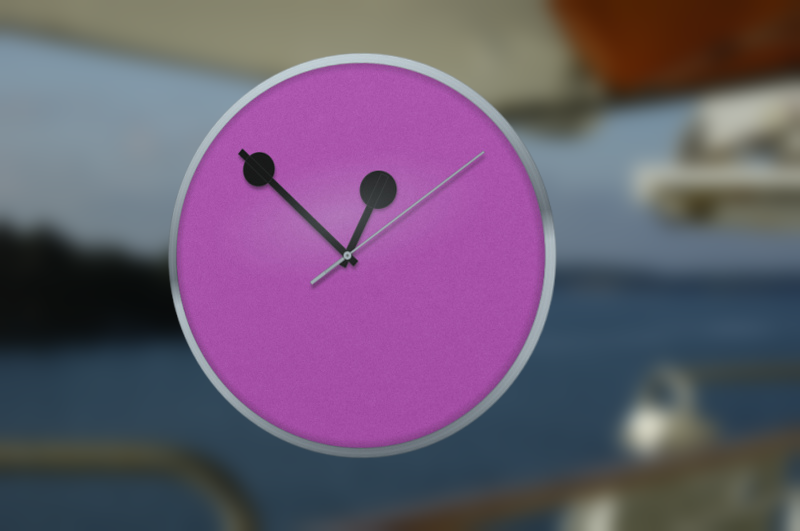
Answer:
12,52,09
